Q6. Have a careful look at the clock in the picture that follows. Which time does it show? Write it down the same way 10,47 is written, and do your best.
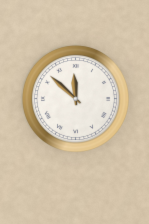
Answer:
11,52
